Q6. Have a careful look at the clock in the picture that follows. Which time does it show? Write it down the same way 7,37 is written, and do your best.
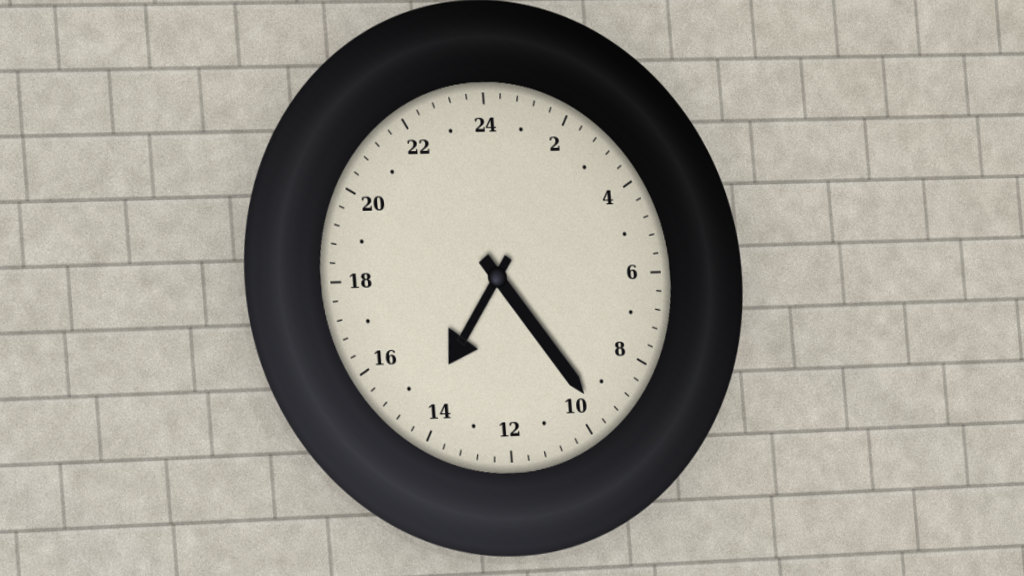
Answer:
14,24
